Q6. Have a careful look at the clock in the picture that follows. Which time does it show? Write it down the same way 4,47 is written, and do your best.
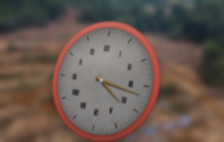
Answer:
4,17
